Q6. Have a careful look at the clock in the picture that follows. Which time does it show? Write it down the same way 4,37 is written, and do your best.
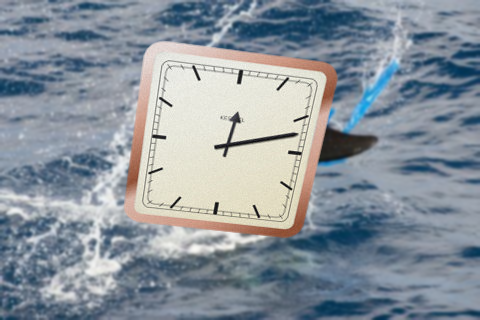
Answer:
12,12
